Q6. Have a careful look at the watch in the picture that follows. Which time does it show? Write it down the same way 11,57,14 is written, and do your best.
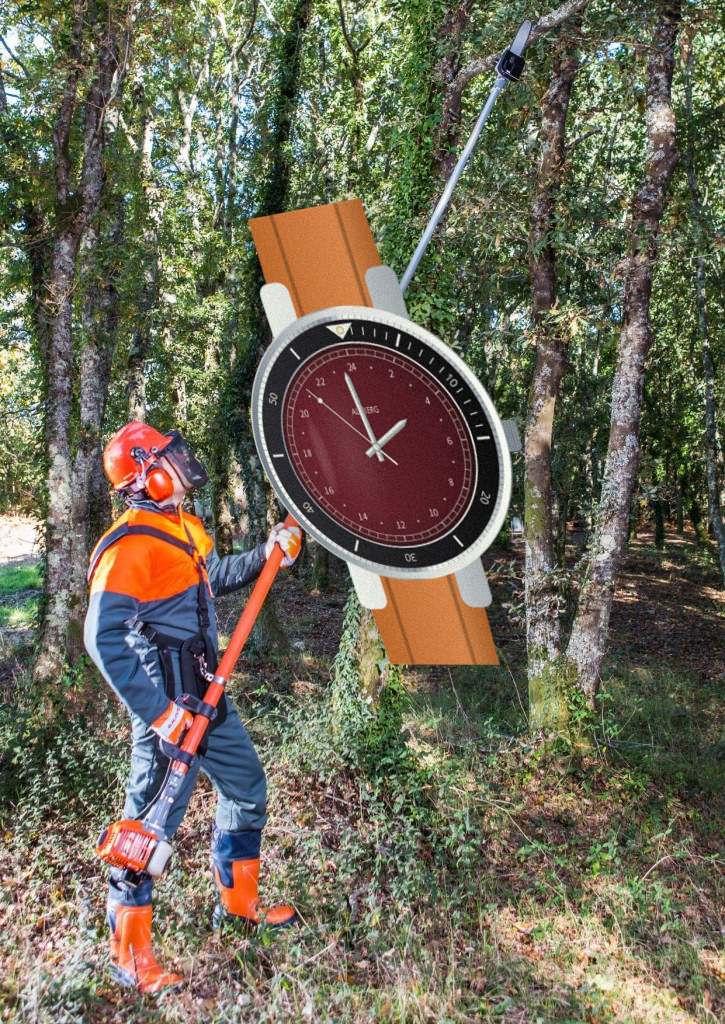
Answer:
3,58,53
